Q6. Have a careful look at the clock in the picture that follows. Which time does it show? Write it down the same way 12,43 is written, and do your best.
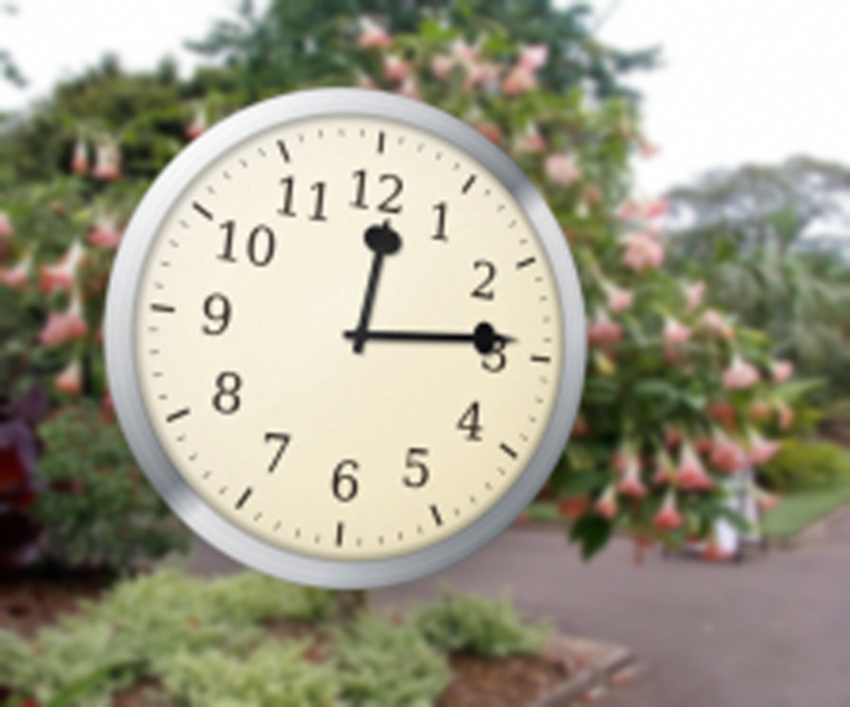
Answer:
12,14
